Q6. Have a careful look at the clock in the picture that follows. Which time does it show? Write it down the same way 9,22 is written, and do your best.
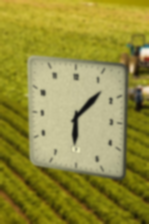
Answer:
6,07
